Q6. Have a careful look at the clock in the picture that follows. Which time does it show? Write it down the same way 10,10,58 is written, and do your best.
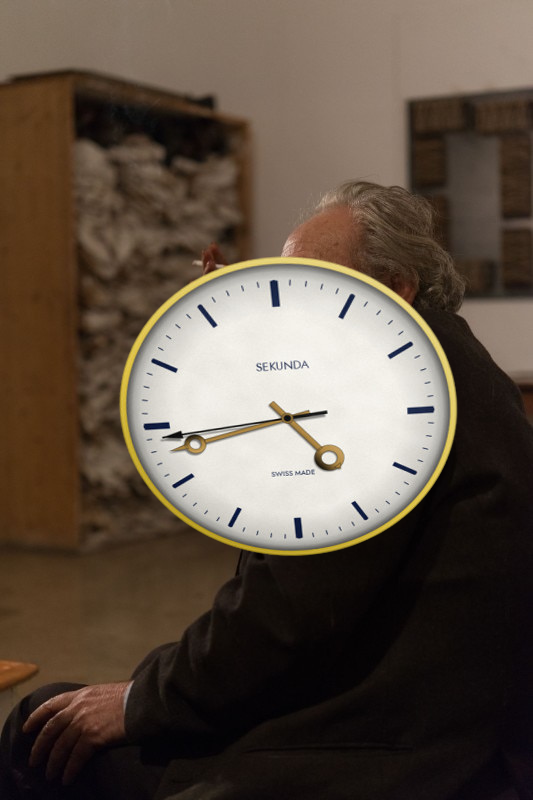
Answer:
4,42,44
